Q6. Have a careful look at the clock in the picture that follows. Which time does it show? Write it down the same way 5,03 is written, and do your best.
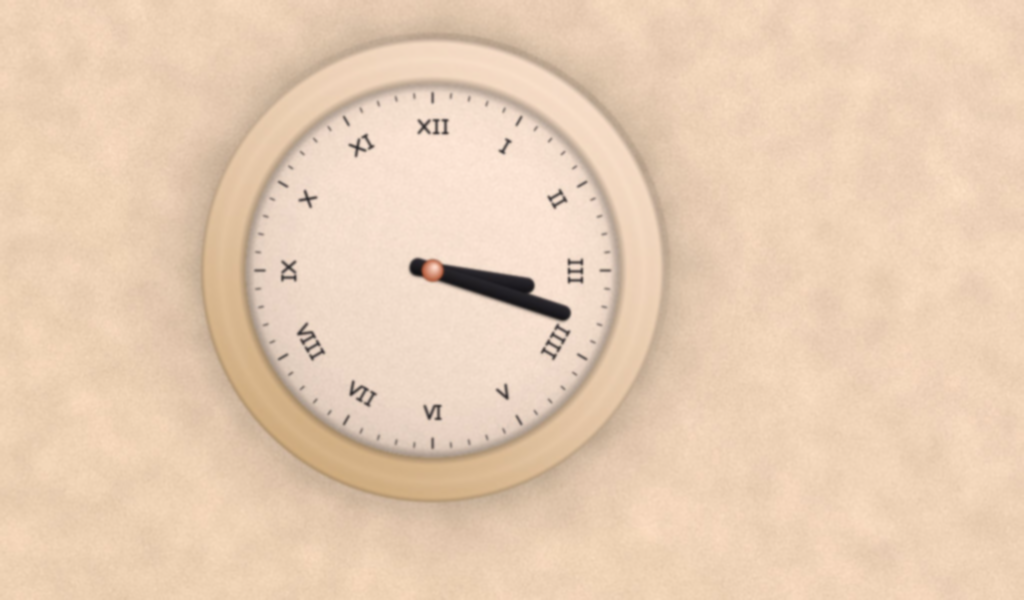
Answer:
3,18
